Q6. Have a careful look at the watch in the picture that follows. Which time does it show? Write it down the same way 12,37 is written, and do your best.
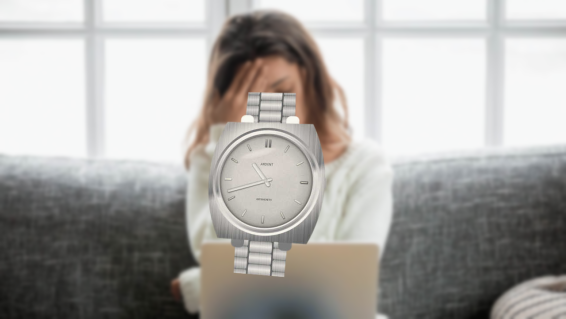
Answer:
10,42
